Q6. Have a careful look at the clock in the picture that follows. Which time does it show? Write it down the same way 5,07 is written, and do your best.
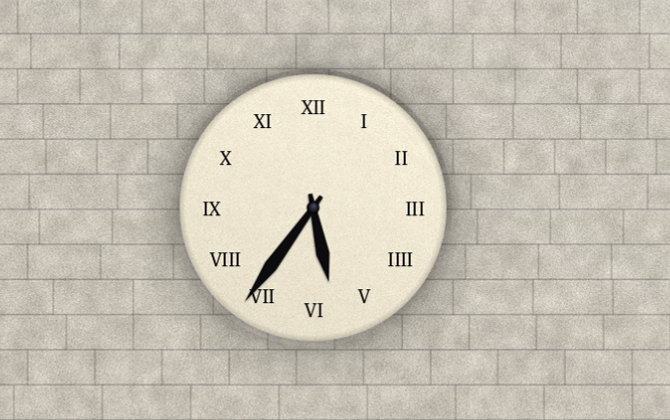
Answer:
5,36
